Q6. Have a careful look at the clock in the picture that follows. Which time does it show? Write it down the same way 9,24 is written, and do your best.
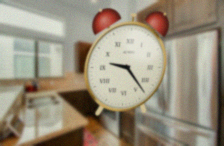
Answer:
9,23
